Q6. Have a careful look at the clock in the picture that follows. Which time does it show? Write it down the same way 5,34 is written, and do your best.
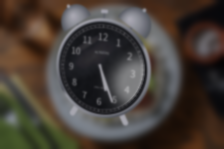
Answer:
5,26
